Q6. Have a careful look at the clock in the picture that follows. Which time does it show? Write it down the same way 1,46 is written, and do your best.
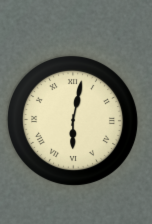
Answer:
6,02
